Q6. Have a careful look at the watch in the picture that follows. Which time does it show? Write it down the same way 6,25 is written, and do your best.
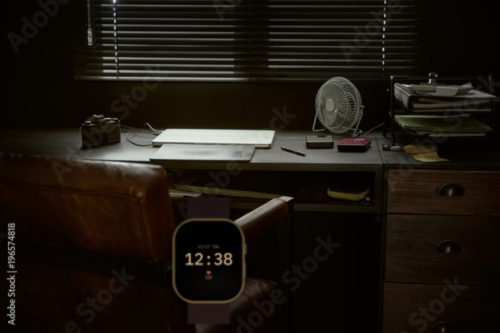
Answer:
12,38
